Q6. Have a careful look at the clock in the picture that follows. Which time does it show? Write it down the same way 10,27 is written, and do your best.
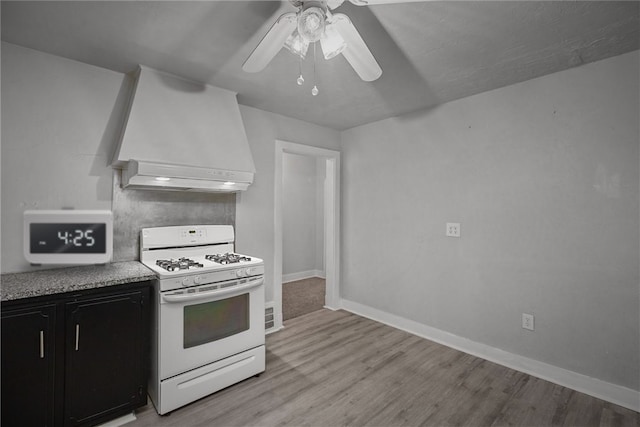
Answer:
4,25
